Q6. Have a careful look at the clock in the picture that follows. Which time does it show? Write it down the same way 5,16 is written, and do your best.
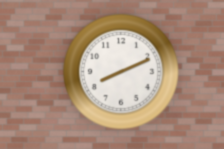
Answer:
8,11
